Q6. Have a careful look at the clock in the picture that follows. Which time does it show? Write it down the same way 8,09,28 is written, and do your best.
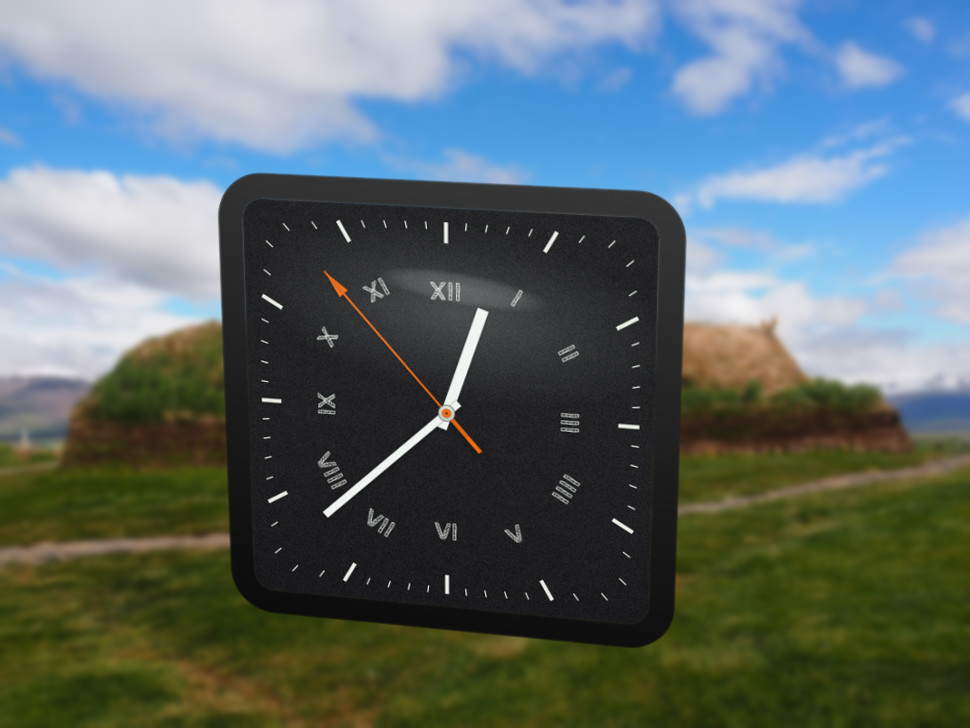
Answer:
12,37,53
